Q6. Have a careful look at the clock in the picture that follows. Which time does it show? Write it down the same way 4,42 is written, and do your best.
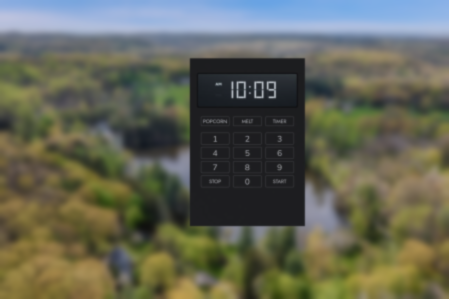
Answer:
10,09
